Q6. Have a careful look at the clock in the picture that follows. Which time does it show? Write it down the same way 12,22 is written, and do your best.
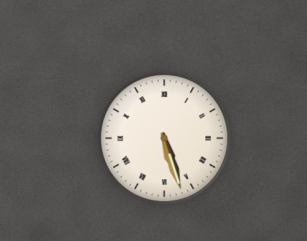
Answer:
5,27
